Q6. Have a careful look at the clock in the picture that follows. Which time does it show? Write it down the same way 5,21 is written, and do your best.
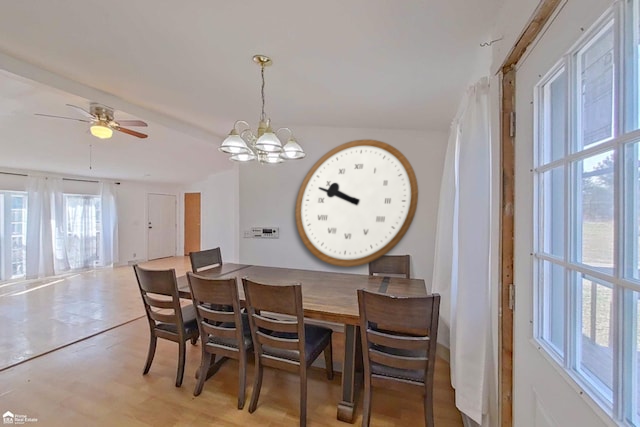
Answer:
9,48
